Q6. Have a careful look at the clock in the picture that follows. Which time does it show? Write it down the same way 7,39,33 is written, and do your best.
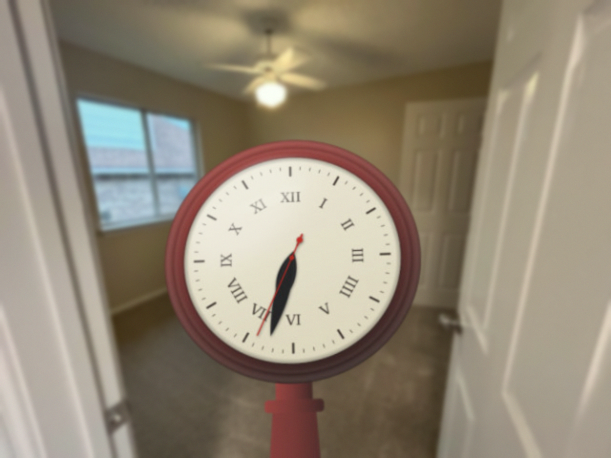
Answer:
6,32,34
